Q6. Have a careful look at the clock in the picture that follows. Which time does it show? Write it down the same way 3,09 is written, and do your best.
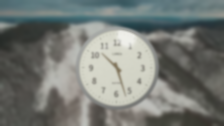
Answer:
10,27
